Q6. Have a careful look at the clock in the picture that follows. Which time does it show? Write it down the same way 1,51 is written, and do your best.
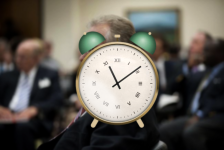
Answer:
11,09
